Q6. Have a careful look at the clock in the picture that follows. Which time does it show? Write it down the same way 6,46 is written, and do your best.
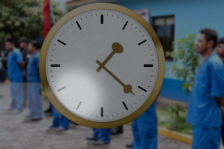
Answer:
1,22
